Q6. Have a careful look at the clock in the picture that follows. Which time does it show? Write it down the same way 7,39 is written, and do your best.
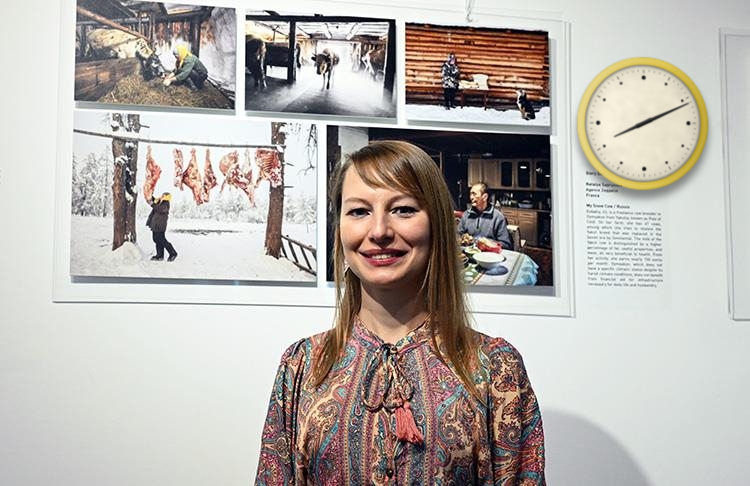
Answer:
8,11
